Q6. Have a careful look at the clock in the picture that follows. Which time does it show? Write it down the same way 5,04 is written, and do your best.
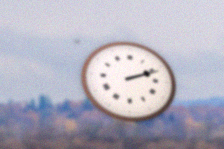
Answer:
2,11
